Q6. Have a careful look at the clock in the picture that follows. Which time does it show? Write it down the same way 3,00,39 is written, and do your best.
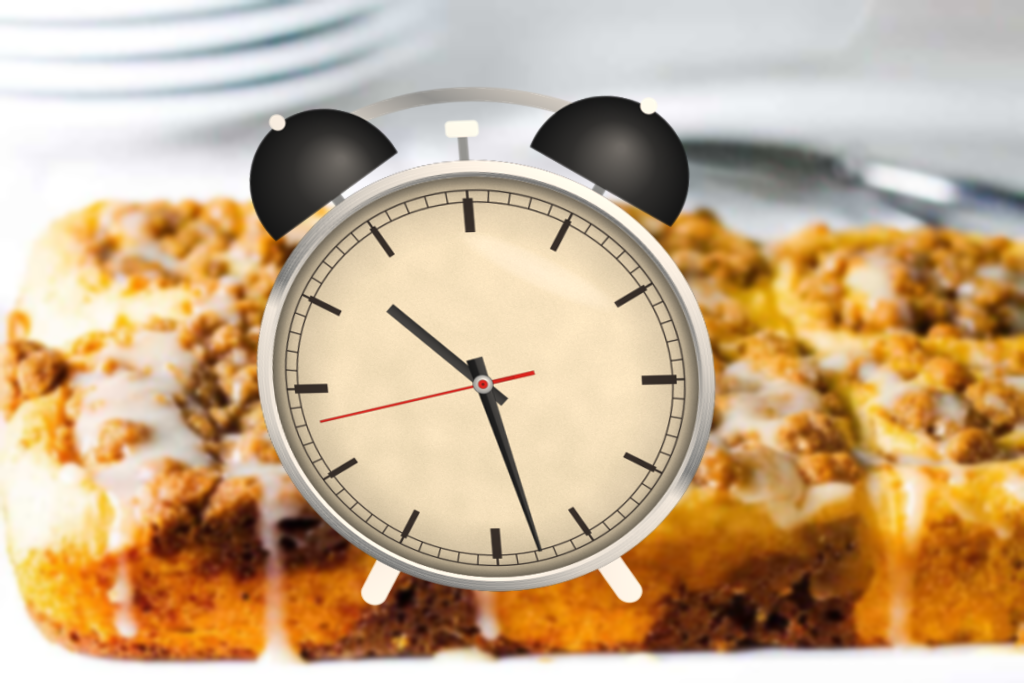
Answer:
10,27,43
